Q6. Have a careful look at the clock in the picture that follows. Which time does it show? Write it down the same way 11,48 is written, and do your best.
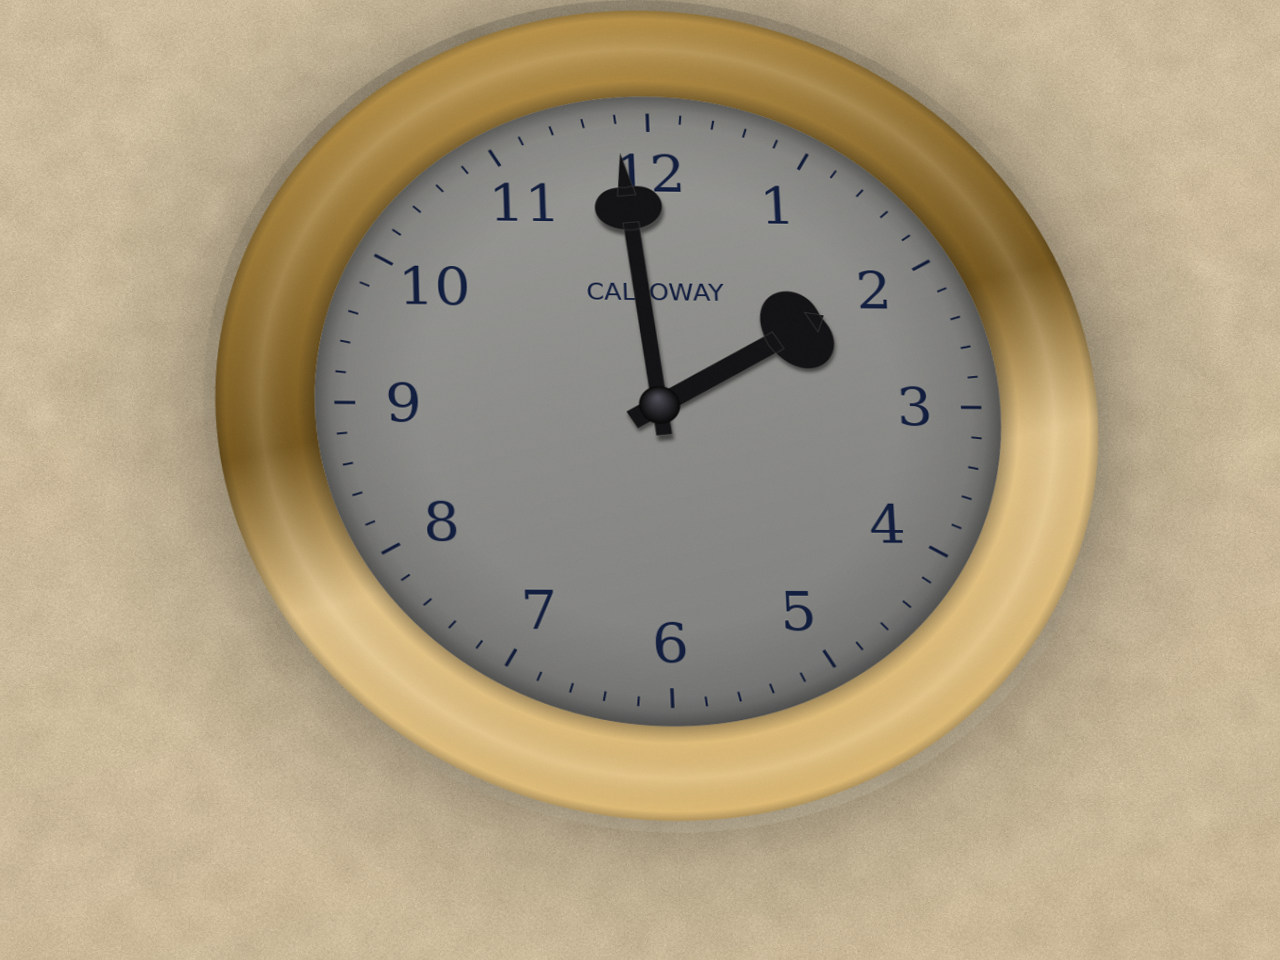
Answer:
1,59
